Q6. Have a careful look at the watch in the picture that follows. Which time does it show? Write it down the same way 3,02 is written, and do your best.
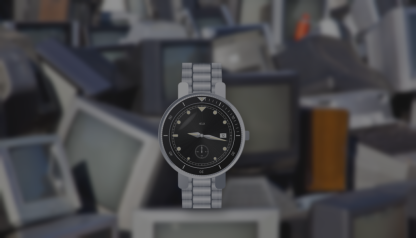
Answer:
9,17
